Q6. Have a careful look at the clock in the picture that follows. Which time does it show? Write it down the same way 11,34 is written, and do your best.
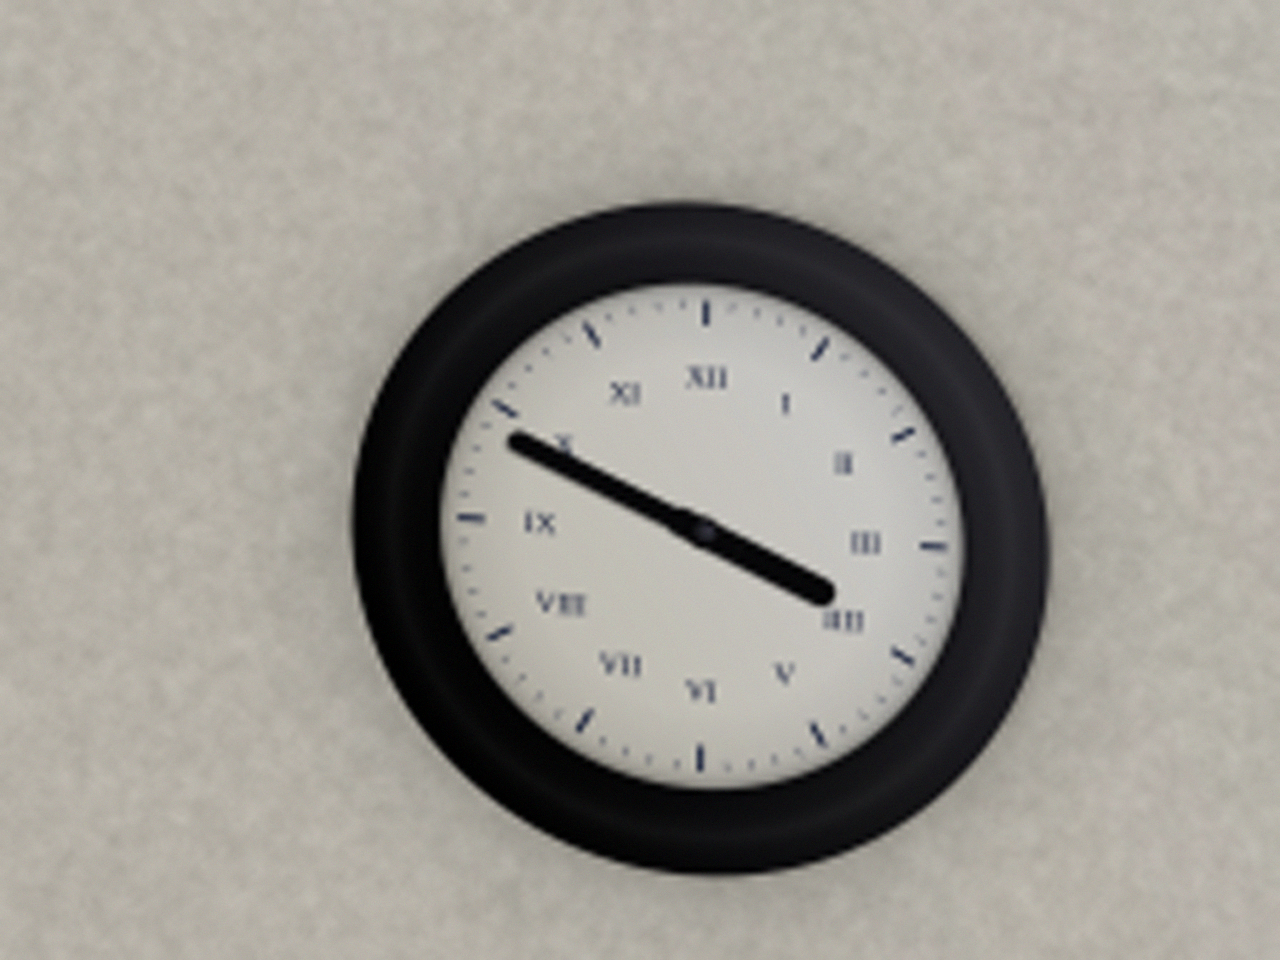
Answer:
3,49
